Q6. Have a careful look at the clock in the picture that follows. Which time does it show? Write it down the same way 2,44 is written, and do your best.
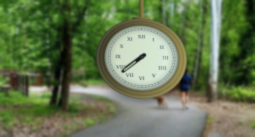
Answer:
7,38
